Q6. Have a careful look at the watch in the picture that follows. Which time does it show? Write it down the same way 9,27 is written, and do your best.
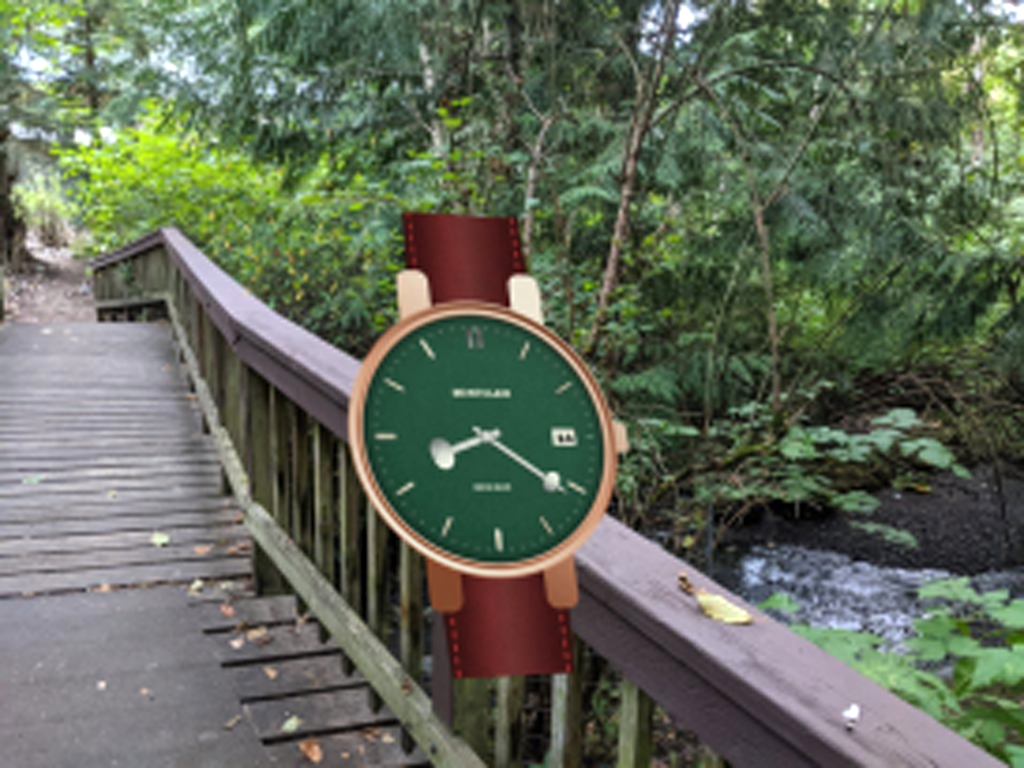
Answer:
8,21
